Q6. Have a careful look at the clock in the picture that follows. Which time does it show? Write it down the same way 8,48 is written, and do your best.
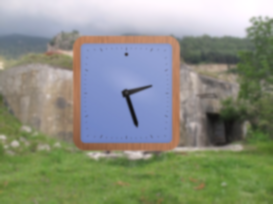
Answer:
2,27
